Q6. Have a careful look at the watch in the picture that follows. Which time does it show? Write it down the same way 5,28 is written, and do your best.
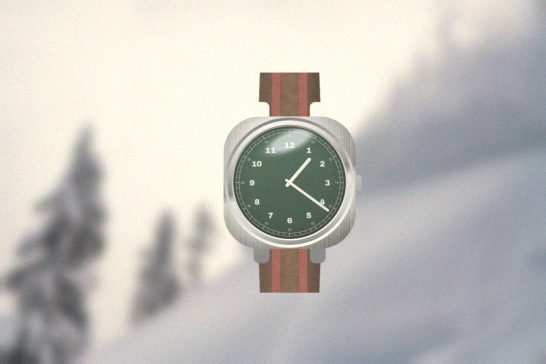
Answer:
1,21
